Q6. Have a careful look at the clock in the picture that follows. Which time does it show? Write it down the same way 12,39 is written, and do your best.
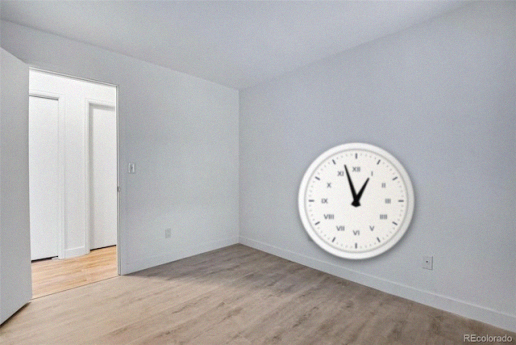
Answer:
12,57
